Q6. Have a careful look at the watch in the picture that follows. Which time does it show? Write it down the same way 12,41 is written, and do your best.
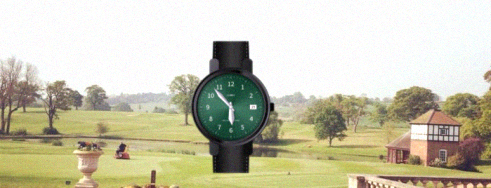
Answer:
5,53
